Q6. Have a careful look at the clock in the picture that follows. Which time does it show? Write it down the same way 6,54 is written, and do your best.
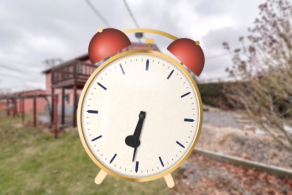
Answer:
6,31
